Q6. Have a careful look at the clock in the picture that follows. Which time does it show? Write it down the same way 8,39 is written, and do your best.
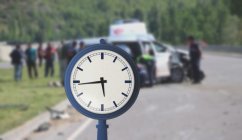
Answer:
5,44
